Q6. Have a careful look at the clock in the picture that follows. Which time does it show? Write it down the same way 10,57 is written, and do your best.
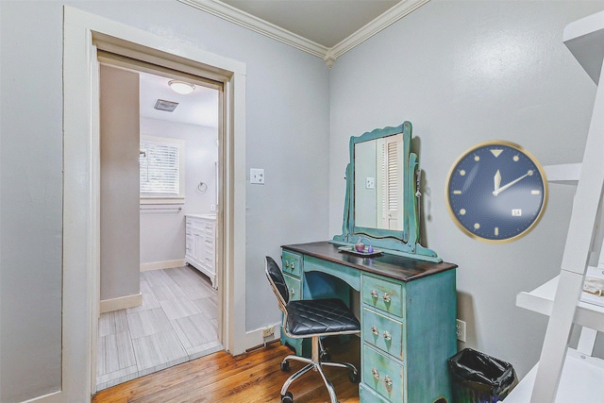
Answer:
12,10
